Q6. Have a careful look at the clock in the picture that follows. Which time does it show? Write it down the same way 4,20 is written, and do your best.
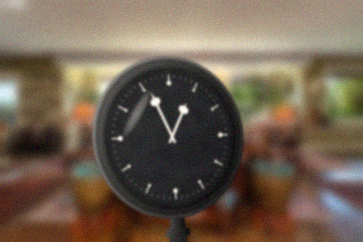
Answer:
12,56
